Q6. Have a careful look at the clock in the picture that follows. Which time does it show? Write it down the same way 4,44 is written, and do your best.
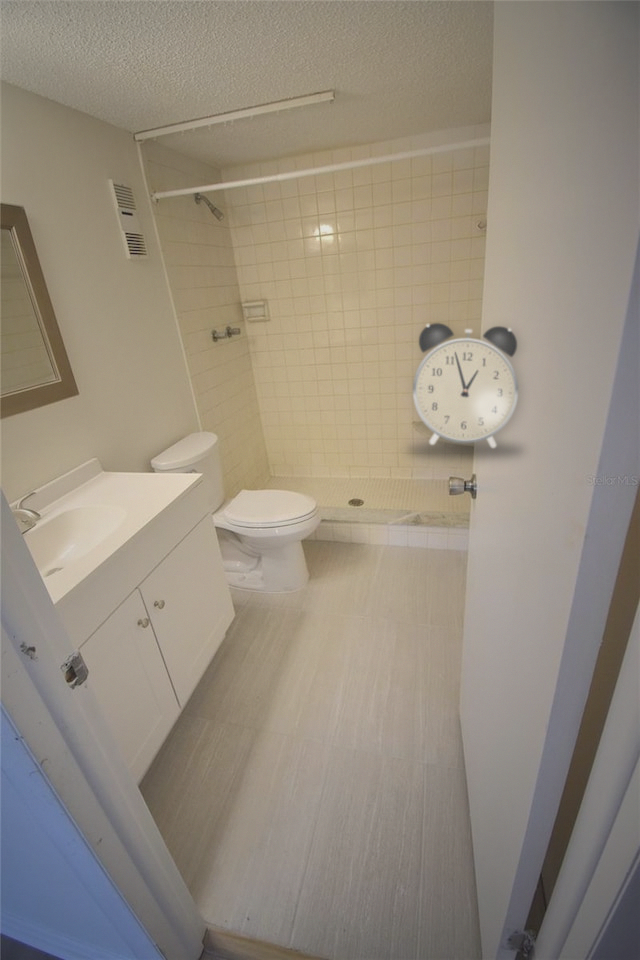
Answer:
12,57
